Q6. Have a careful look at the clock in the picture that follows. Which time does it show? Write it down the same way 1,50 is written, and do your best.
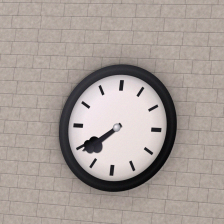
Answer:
7,39
